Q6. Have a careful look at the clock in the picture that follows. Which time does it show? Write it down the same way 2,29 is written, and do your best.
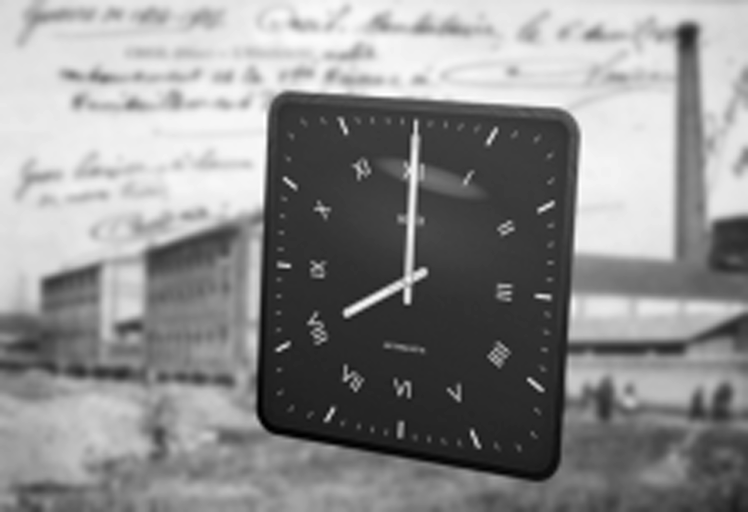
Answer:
8,00
